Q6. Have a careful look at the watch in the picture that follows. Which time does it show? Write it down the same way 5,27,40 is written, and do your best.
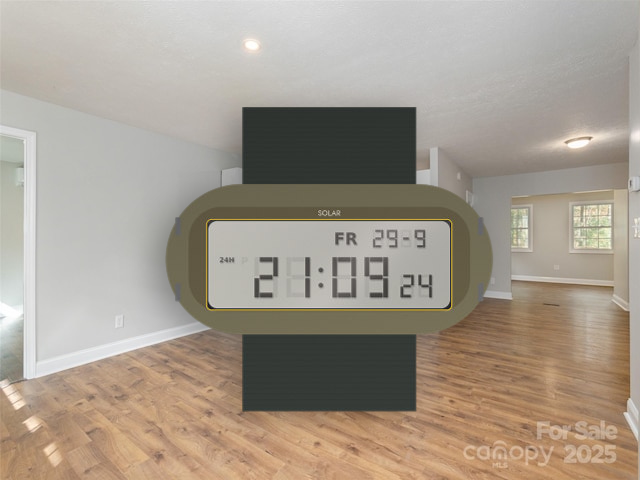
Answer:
21,09,24
